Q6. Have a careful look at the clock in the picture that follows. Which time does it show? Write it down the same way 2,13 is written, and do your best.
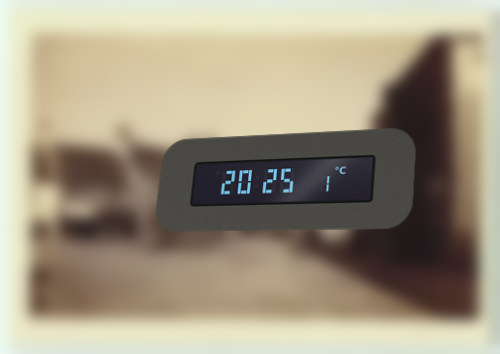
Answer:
20,25
